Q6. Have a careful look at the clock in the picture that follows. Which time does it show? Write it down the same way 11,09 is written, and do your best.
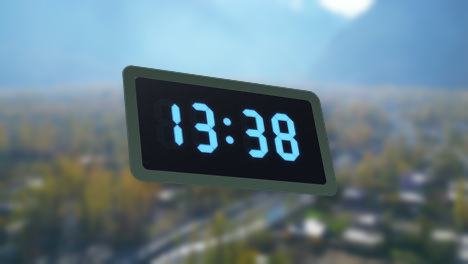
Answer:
13,38
